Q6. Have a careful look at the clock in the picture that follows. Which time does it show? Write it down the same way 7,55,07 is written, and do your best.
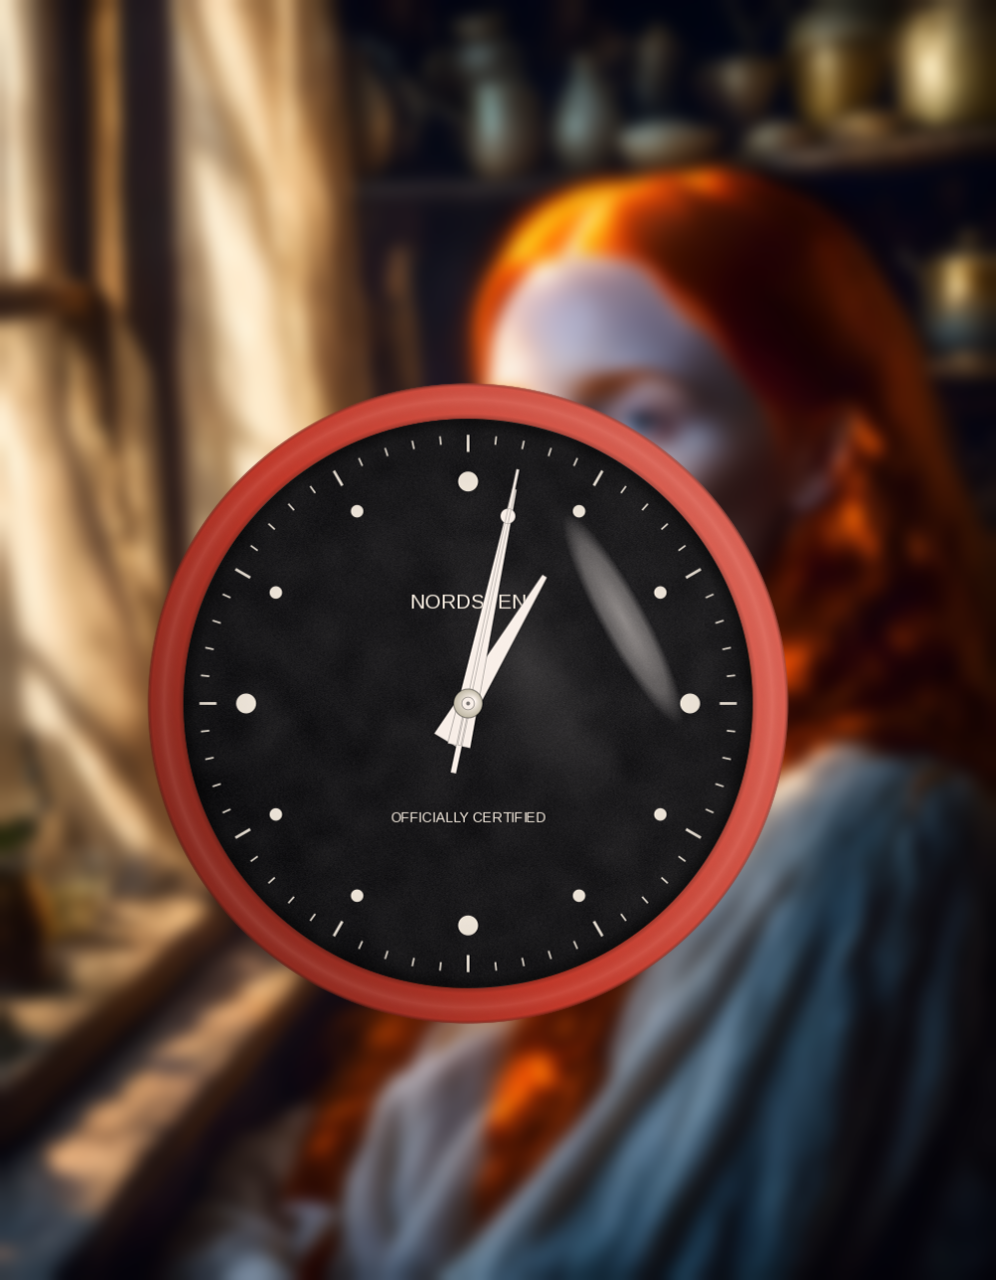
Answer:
1,02,02
